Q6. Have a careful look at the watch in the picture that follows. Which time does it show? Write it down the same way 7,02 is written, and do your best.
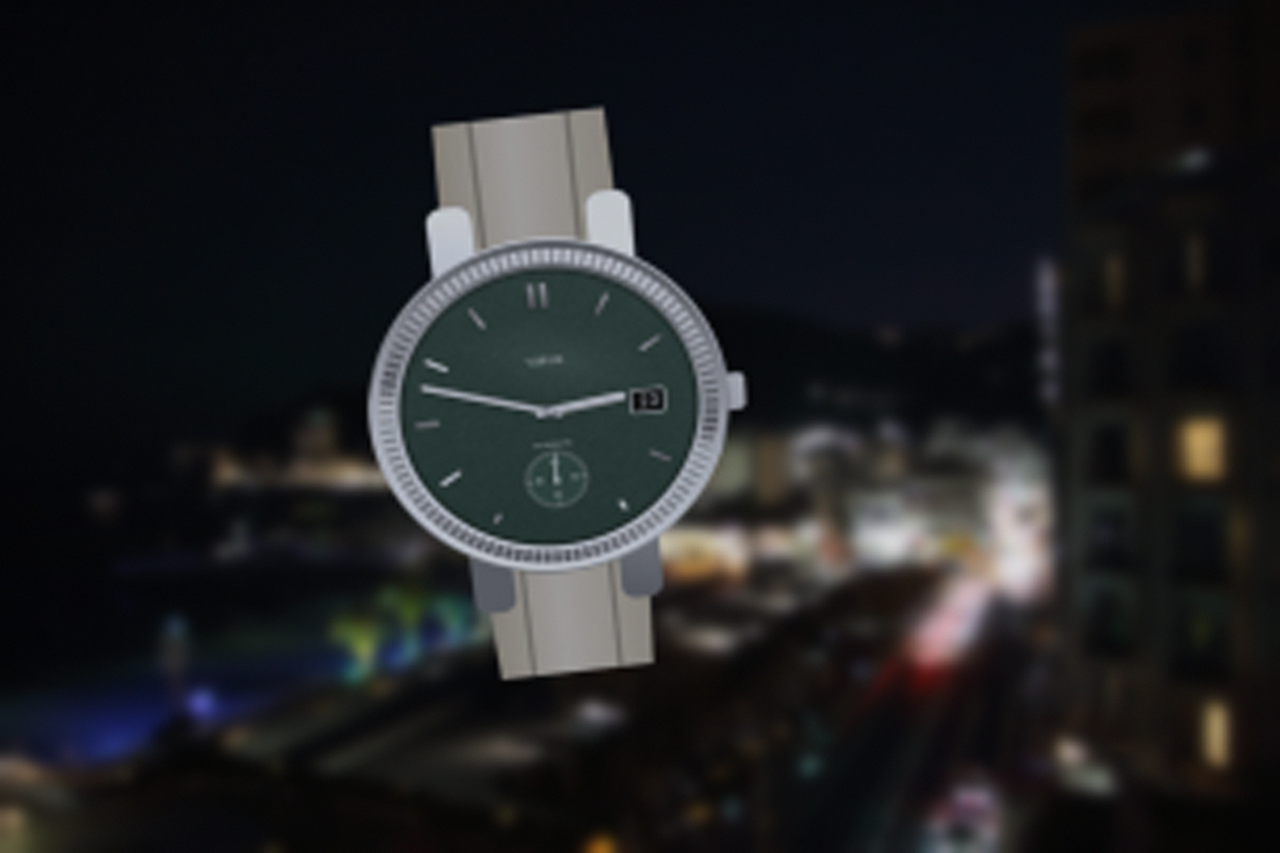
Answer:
2,48
